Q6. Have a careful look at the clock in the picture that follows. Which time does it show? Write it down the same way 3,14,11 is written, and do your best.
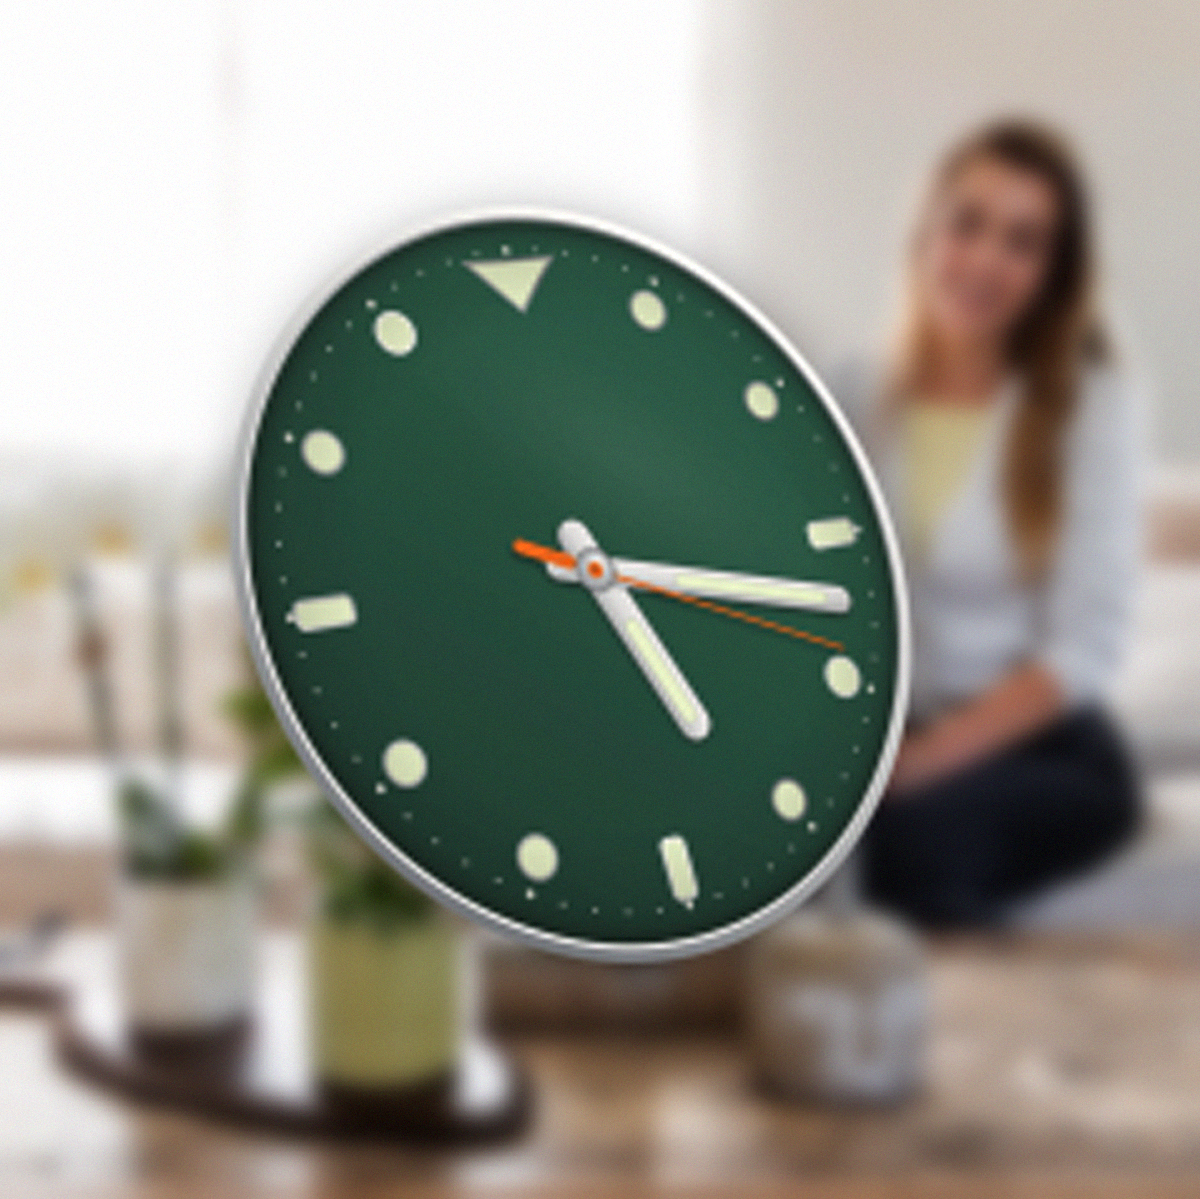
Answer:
5,17,19
